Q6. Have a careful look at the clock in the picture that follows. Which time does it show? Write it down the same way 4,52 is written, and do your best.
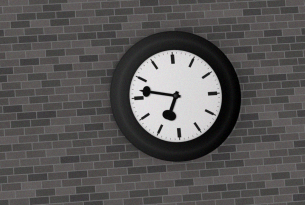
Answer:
6,47
